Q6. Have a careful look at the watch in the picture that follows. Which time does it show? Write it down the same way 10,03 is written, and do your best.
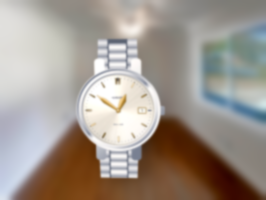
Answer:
12,51
